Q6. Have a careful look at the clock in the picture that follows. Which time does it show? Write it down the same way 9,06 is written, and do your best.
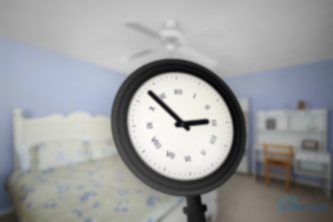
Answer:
2,53
